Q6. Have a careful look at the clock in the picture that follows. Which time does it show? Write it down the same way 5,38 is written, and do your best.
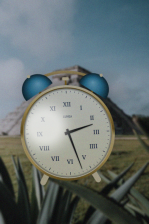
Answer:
2,27
